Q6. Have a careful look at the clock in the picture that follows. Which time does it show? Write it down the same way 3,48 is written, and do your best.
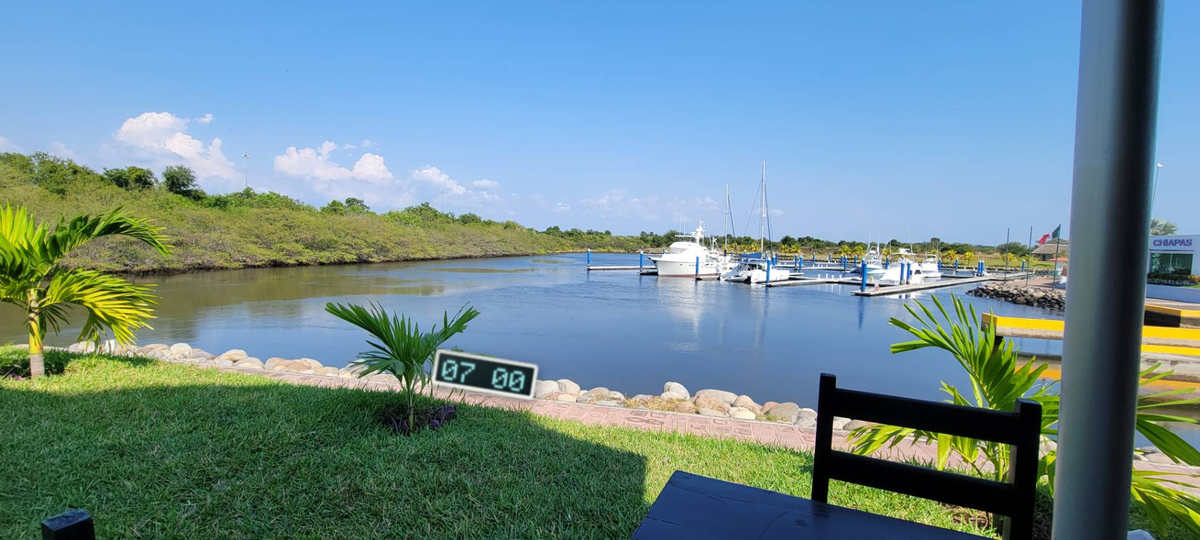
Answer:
7,00
